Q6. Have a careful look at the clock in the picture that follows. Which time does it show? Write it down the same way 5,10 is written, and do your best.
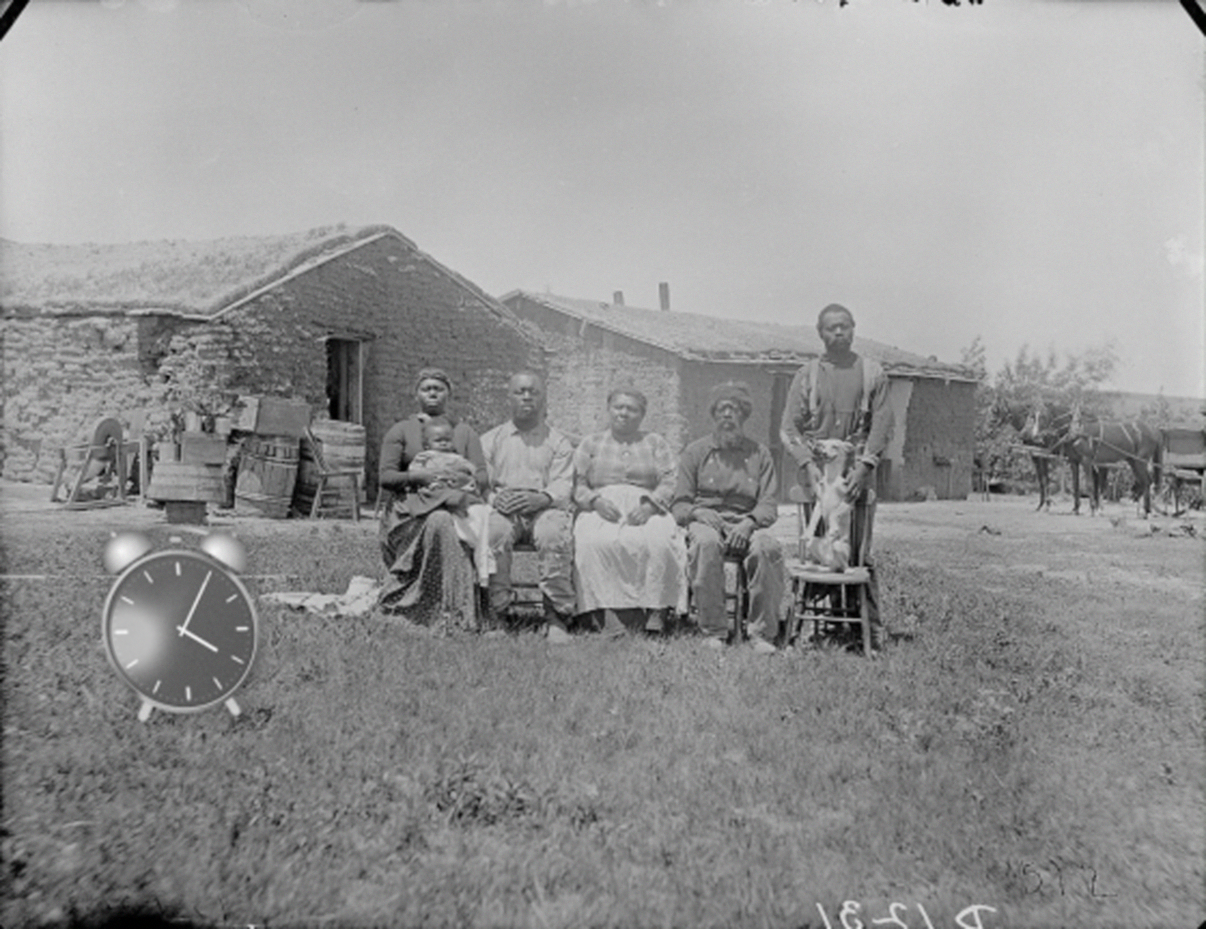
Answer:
4,05
